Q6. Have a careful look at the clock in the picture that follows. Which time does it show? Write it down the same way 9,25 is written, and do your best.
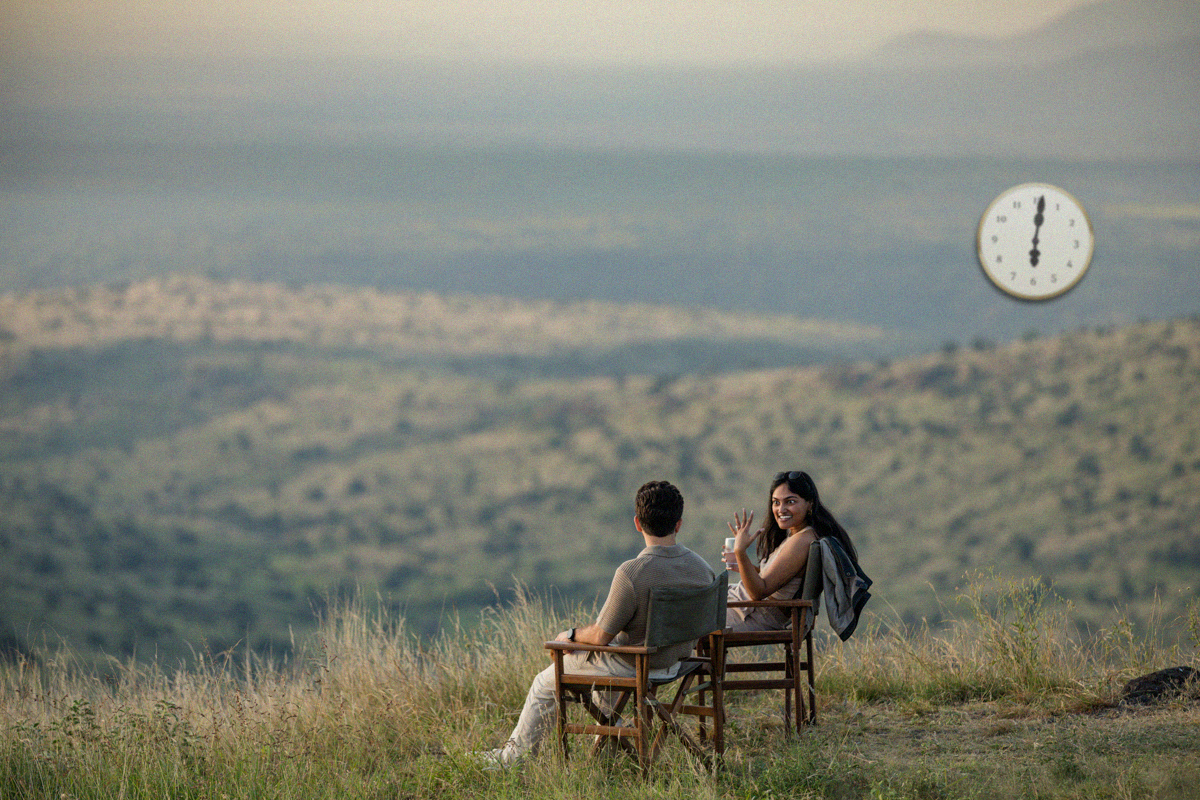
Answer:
6,01
